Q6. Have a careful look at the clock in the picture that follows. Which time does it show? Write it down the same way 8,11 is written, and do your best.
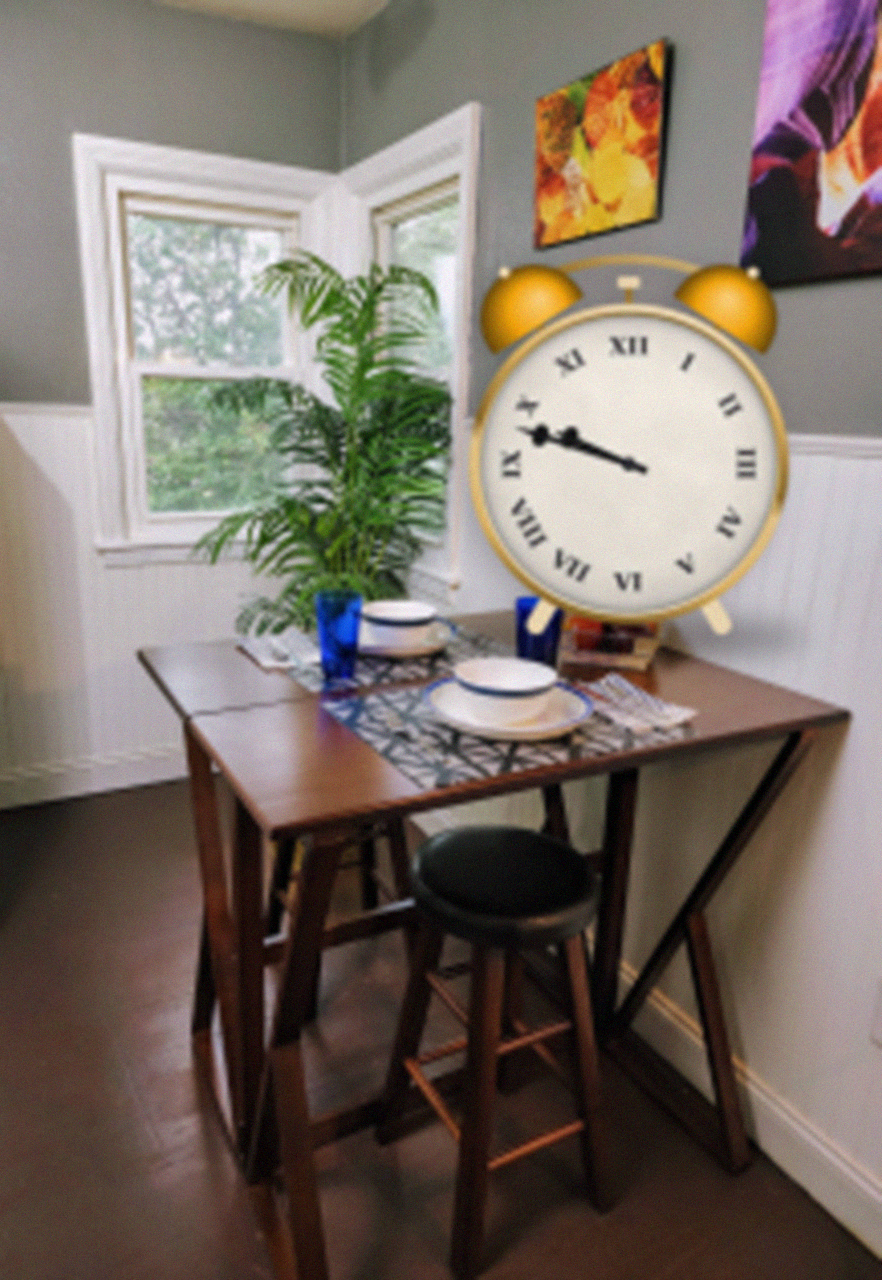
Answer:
9,48
